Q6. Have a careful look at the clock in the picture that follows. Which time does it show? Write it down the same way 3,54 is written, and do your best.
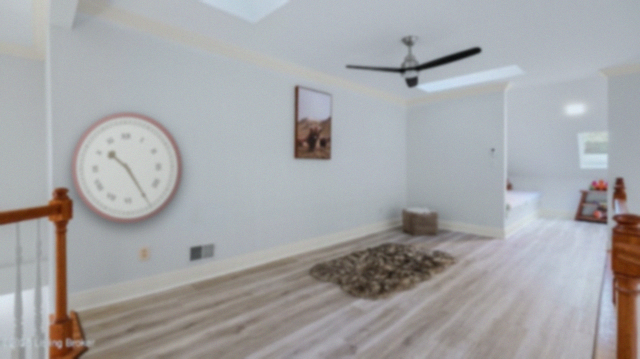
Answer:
10,25
